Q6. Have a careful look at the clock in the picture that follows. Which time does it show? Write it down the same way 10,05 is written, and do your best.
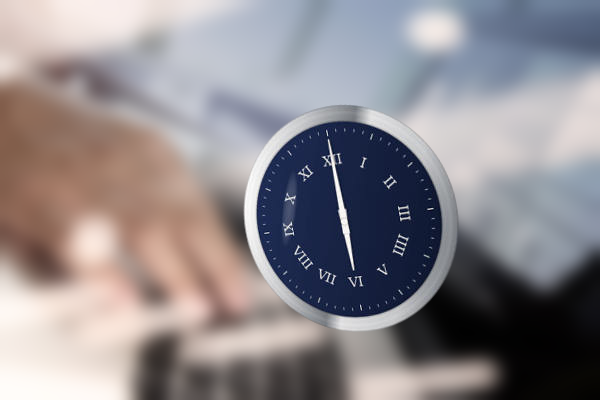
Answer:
6,00
